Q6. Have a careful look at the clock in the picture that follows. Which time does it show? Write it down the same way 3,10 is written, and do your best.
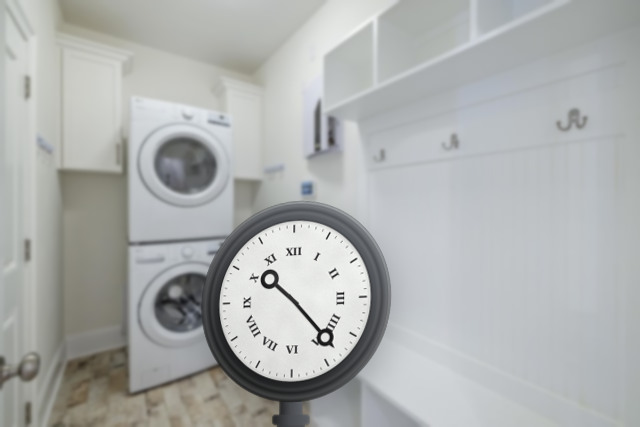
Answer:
10,23
